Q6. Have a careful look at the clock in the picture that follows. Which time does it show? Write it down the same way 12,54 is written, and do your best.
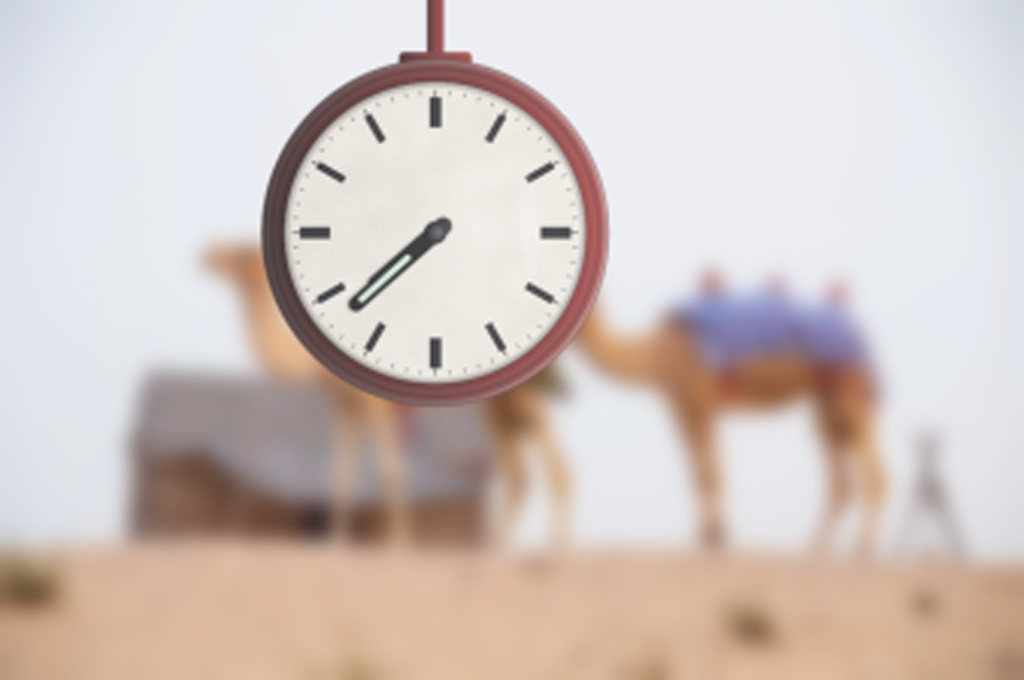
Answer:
7,38
